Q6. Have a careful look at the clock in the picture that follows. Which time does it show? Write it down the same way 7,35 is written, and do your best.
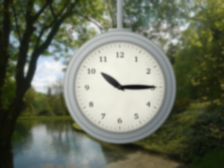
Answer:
10,15
